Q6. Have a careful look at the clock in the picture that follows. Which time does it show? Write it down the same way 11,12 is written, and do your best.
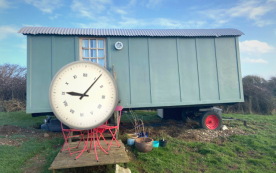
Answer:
9,06
